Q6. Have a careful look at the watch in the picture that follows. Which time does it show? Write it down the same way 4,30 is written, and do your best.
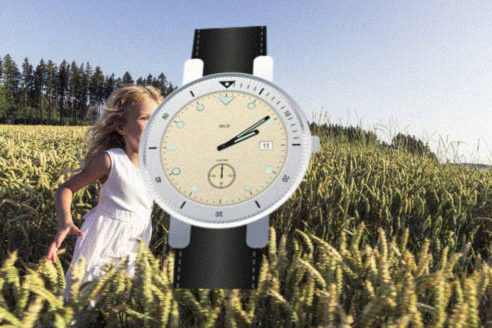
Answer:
2,09
